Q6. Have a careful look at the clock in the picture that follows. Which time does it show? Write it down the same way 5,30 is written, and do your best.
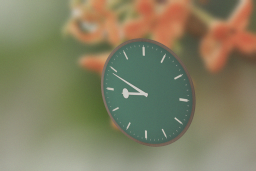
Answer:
8,49
